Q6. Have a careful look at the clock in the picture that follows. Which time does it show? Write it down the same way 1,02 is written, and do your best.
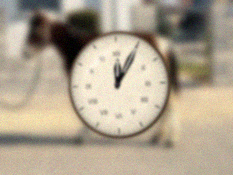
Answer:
12,05
